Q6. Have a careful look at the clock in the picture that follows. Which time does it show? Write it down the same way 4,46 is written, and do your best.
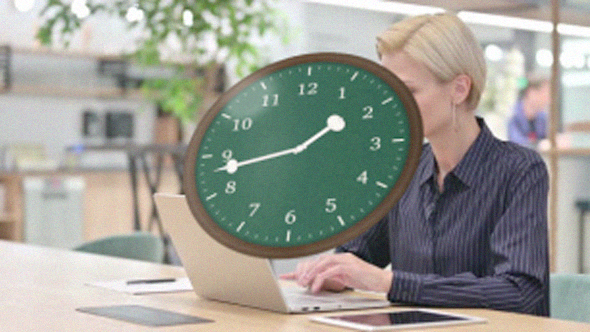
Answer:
1,43
